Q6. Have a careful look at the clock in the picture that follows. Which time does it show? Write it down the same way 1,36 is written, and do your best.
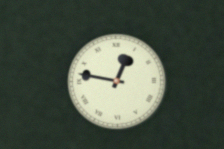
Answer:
12,47
